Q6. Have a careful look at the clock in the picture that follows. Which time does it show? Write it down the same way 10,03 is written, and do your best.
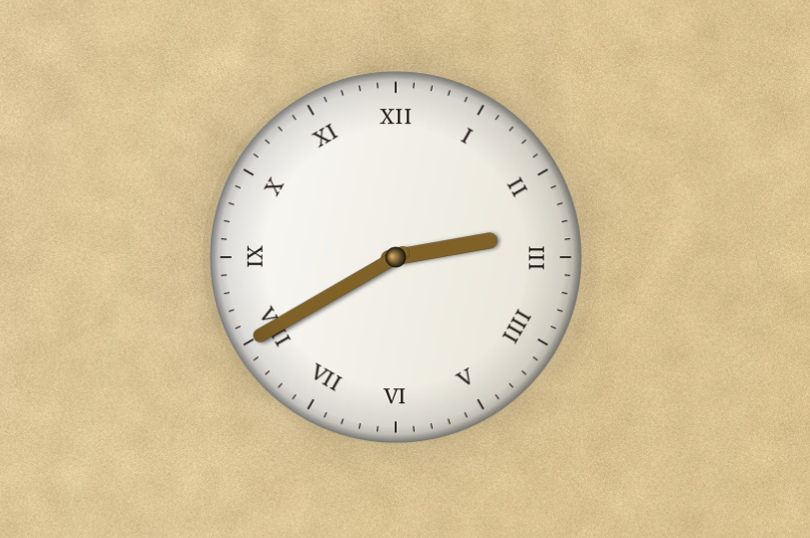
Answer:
2,40
